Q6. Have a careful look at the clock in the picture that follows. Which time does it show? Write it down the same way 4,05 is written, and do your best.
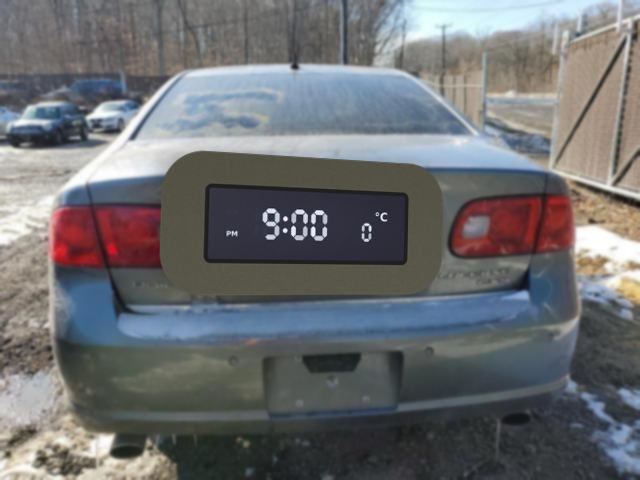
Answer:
9,00
